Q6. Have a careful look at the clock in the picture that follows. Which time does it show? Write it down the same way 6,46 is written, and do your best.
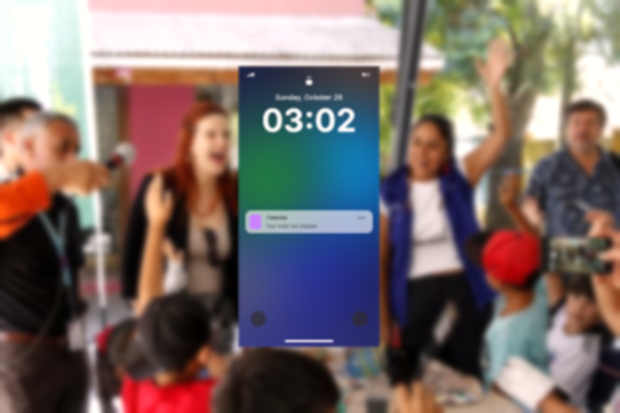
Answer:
3,02
